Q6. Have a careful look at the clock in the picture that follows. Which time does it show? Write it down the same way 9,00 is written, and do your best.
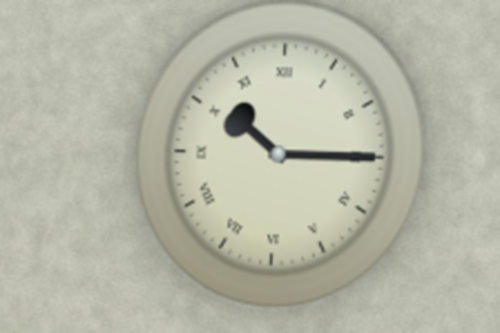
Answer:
10,15
